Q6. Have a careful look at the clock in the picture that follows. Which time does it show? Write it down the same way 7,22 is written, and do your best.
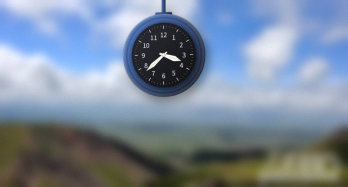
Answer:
3,38
